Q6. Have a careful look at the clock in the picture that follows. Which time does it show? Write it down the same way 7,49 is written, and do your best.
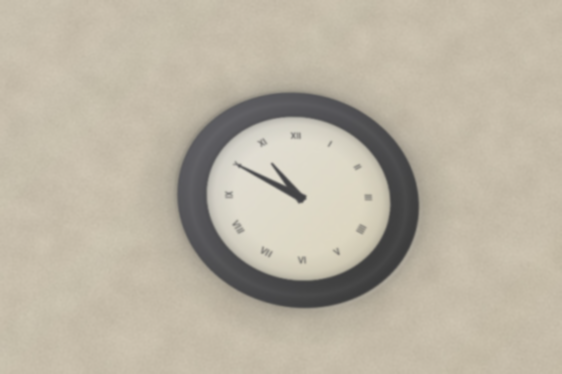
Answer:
10,50
